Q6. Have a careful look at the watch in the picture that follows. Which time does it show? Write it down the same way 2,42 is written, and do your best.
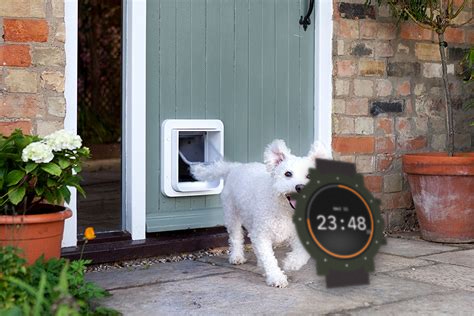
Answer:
23,48
